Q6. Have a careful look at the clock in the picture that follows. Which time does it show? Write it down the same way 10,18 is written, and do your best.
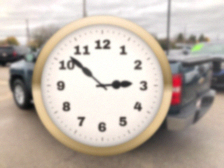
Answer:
2,52
